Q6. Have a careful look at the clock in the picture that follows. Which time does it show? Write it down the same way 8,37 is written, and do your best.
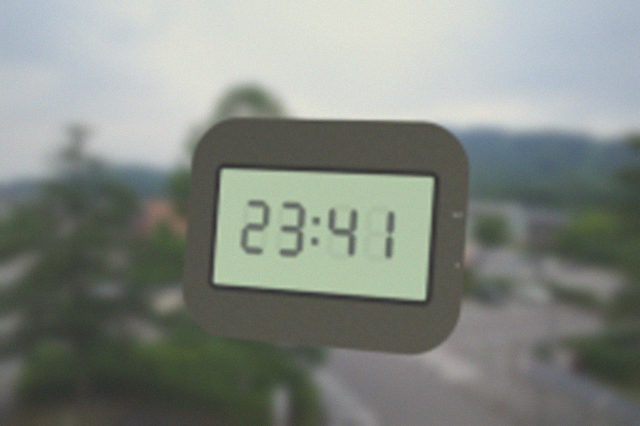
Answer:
23,41
